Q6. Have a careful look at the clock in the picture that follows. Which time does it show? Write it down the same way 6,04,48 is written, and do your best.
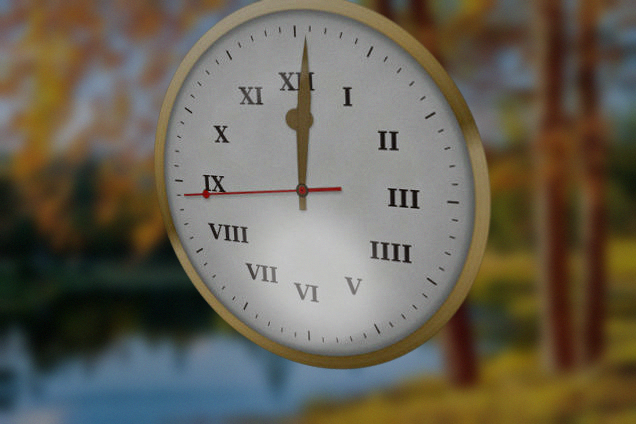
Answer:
12,00,44
